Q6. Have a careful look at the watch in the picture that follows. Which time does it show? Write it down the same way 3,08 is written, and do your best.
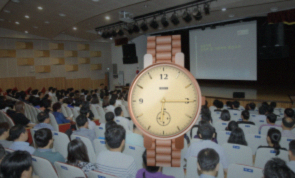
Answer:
6,15
